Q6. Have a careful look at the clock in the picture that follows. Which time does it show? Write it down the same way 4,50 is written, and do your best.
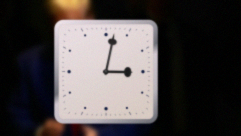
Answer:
3,02
